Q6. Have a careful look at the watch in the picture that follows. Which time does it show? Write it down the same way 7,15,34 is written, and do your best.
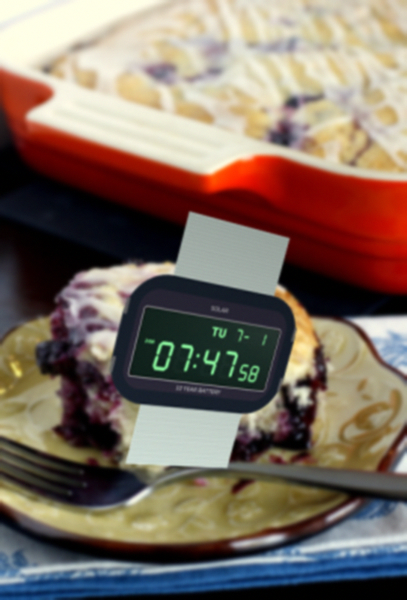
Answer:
7,47,58
